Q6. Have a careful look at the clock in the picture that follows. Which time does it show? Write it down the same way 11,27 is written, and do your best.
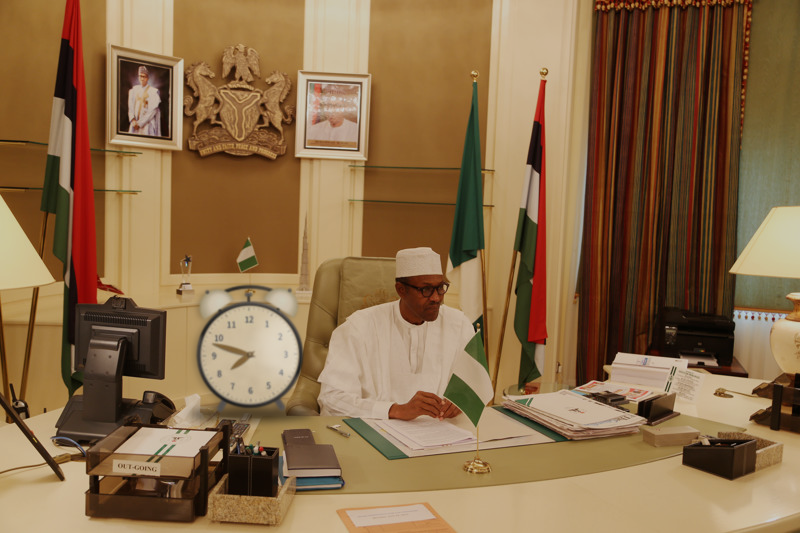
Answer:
7,48
